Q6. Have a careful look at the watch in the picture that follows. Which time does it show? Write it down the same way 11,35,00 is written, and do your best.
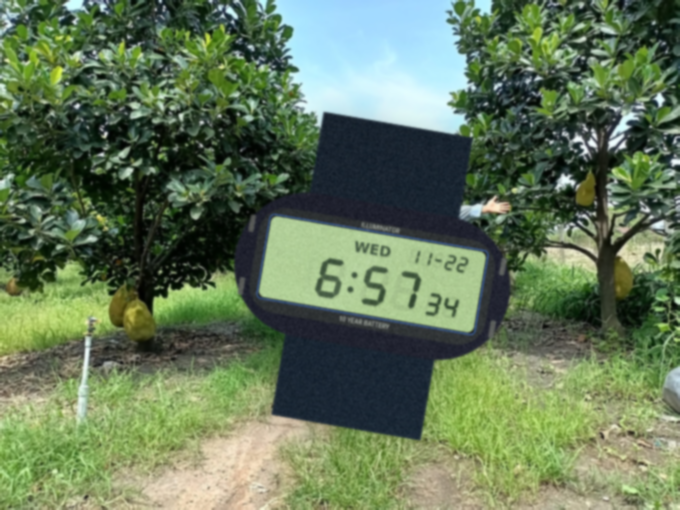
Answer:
6,57,34
